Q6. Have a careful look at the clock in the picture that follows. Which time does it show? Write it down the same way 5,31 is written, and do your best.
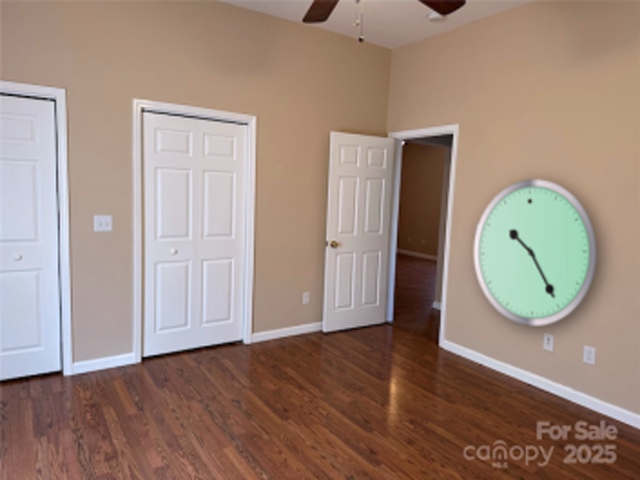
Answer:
10,25
